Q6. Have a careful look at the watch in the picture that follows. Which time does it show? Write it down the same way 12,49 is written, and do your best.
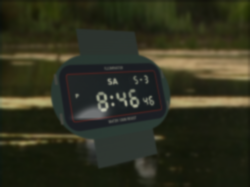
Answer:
8,46
